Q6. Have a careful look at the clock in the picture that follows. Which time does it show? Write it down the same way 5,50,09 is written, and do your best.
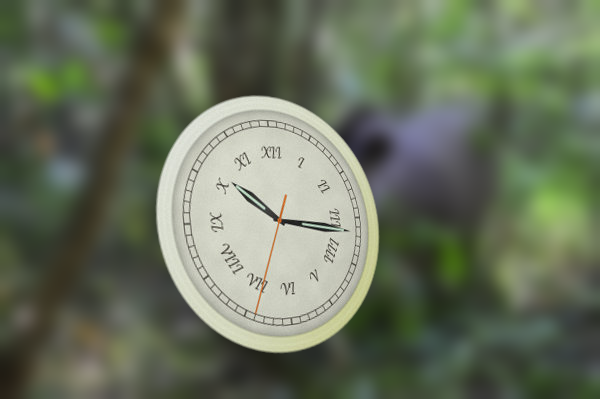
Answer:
10,16,34
